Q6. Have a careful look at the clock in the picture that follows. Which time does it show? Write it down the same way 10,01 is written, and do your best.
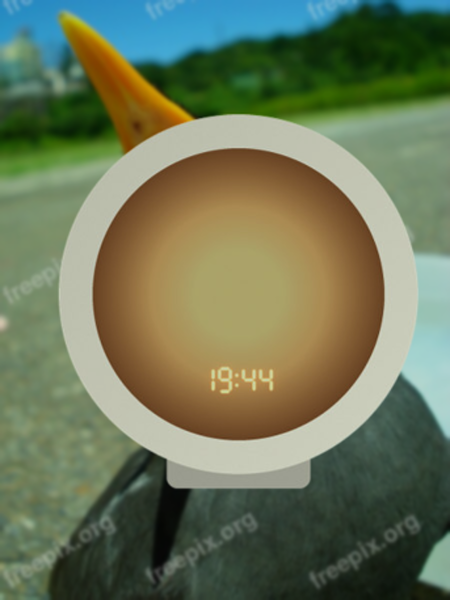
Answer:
19,44
